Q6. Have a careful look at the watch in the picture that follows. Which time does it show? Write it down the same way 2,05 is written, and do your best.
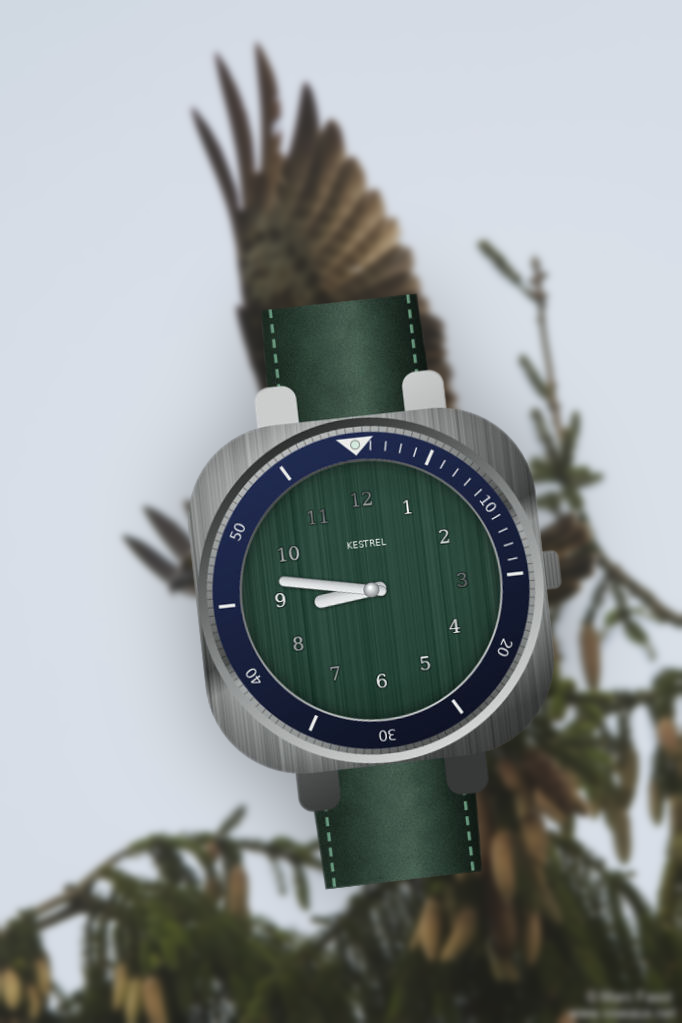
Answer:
8,47
